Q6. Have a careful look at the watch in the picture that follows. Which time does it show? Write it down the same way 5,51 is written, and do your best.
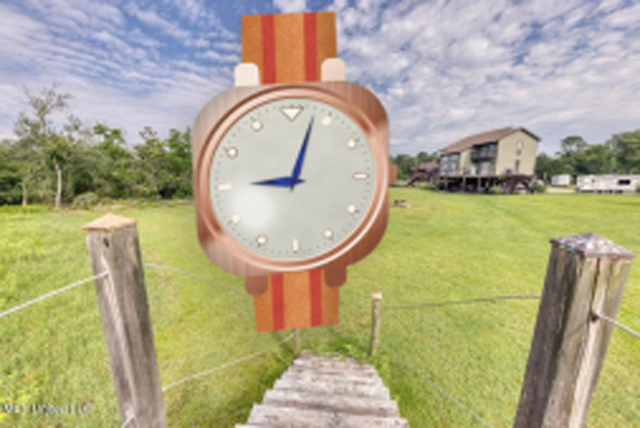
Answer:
9,03
